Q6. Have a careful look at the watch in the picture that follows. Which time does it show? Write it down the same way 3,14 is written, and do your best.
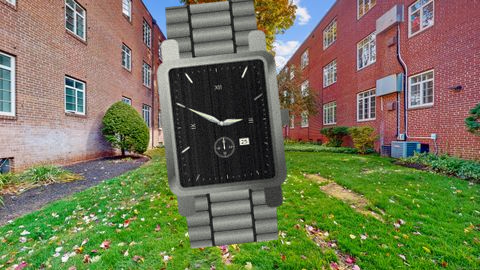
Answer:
2,50
